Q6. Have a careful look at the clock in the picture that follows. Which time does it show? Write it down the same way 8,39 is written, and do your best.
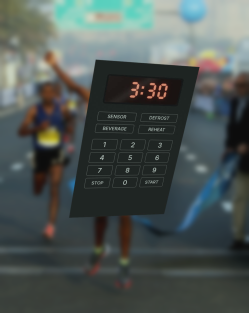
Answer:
3,30
